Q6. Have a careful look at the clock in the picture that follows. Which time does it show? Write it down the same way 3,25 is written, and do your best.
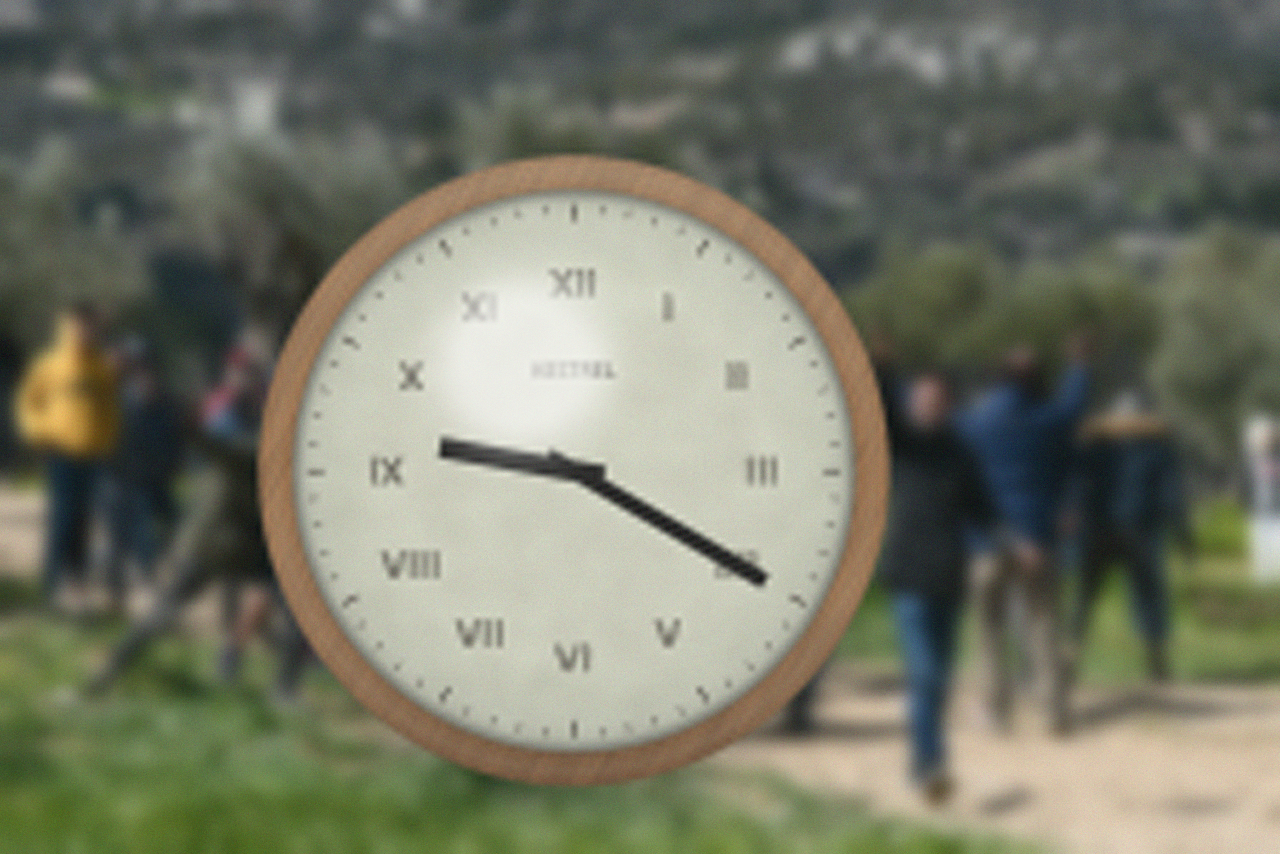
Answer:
9,20
